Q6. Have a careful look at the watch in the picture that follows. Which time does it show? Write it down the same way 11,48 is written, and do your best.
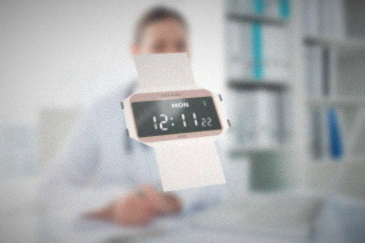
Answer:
12,11
